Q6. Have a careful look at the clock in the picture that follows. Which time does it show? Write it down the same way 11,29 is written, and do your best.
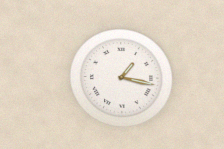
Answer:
1,17
